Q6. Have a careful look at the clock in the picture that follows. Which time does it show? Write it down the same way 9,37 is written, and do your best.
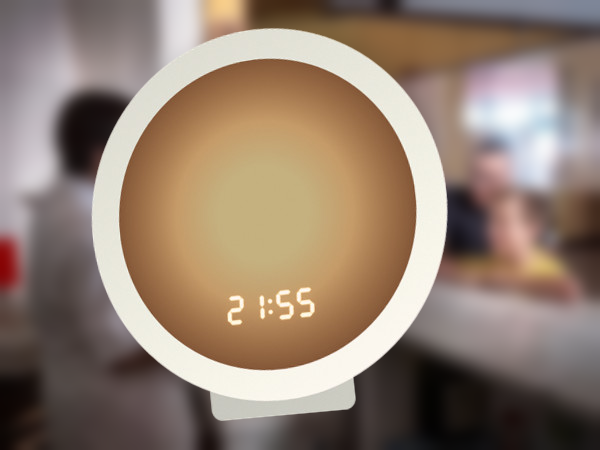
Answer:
21,55
